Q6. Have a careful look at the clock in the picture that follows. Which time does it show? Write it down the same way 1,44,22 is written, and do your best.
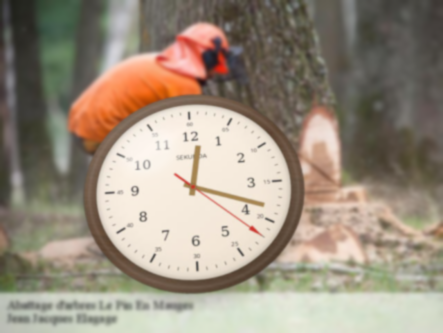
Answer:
12,18,22
